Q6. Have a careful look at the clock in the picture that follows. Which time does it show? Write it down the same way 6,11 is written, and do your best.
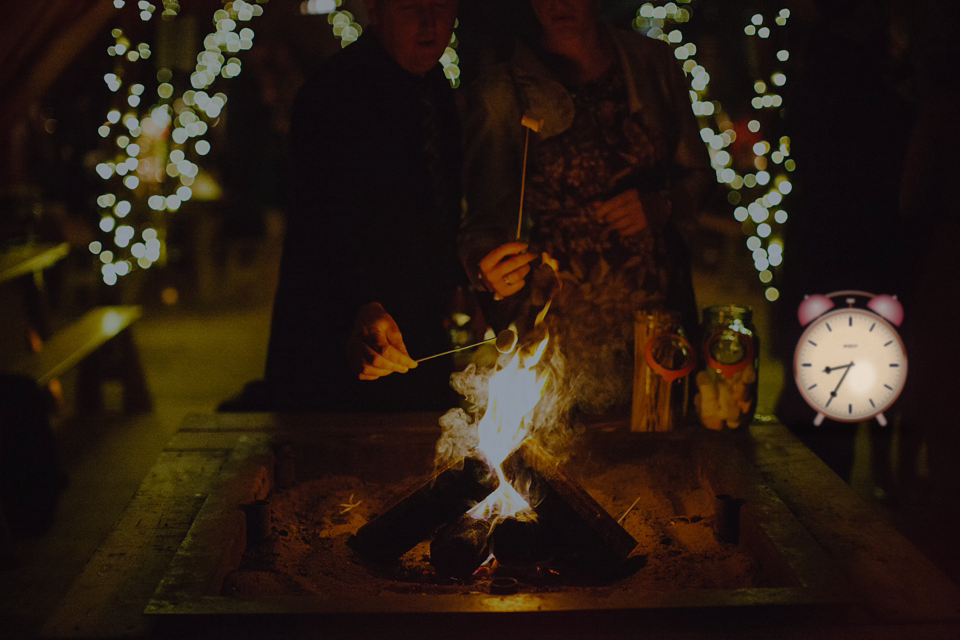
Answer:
8,35
